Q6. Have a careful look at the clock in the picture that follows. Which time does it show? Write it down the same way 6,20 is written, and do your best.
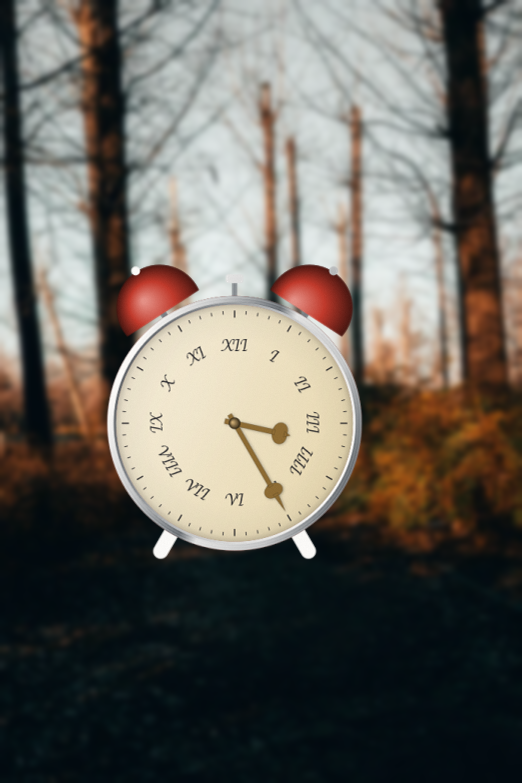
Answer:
3,25
